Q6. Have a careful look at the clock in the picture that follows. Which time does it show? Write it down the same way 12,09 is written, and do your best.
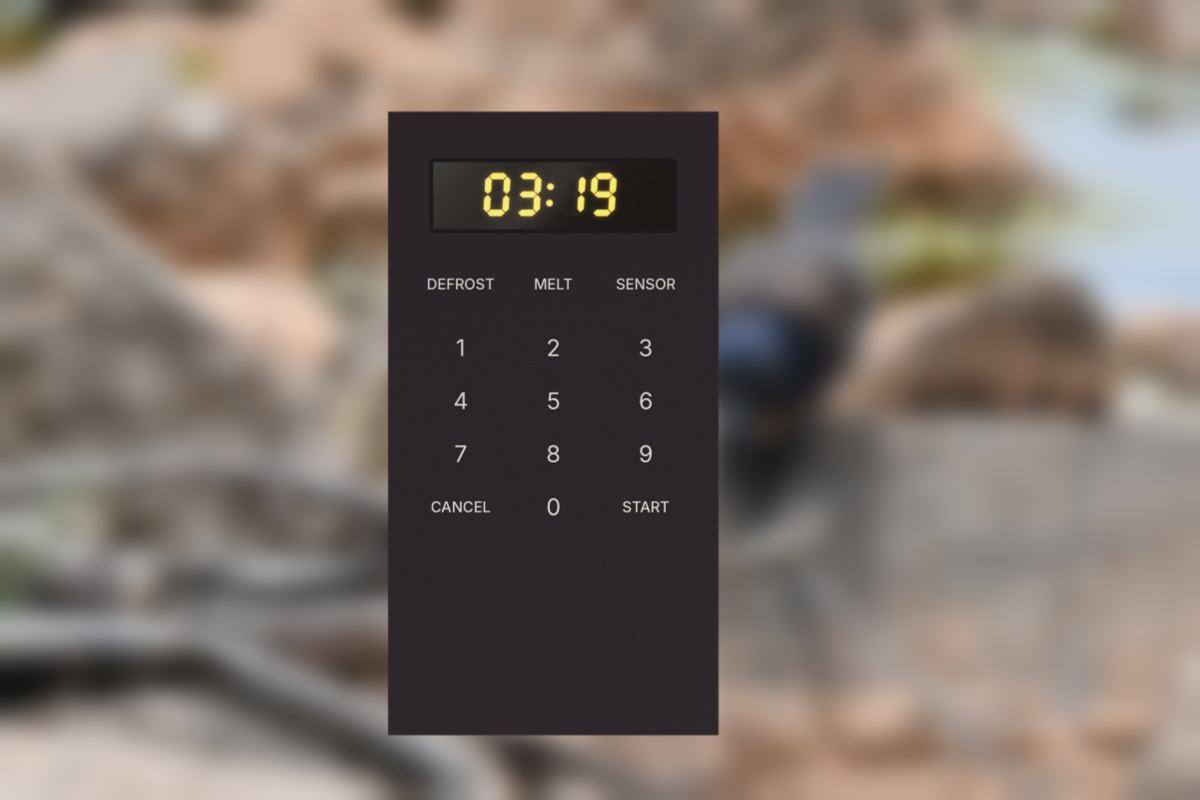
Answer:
3,19
